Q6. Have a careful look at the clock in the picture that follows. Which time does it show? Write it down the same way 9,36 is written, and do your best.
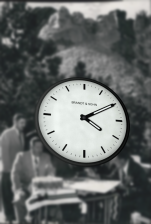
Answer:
4,10
